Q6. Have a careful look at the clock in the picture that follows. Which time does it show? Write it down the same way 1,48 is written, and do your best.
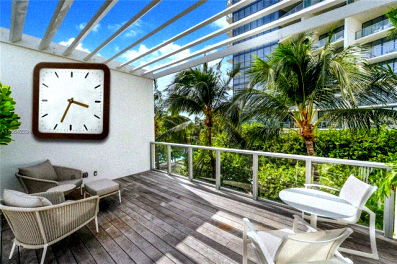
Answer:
3,34
